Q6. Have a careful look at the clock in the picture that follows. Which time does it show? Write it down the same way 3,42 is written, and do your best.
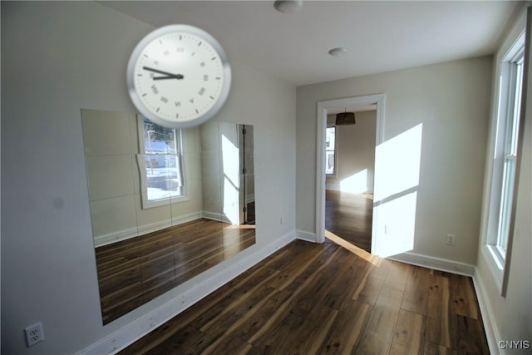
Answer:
8,47
